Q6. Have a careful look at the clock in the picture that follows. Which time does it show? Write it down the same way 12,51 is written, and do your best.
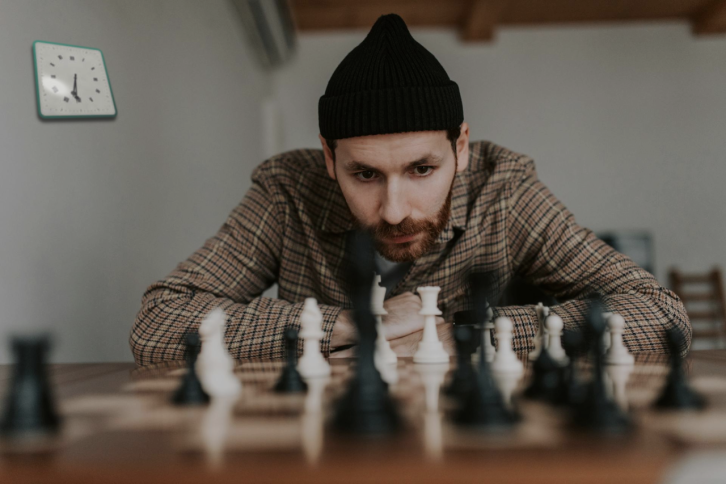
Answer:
6,31
